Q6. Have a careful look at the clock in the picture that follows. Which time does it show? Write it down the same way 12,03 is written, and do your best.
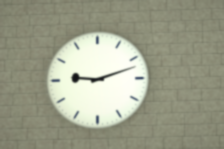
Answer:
9,12
